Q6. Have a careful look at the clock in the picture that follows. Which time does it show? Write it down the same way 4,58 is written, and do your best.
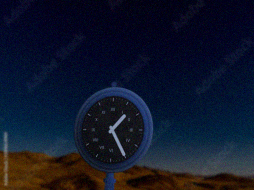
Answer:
1,25
